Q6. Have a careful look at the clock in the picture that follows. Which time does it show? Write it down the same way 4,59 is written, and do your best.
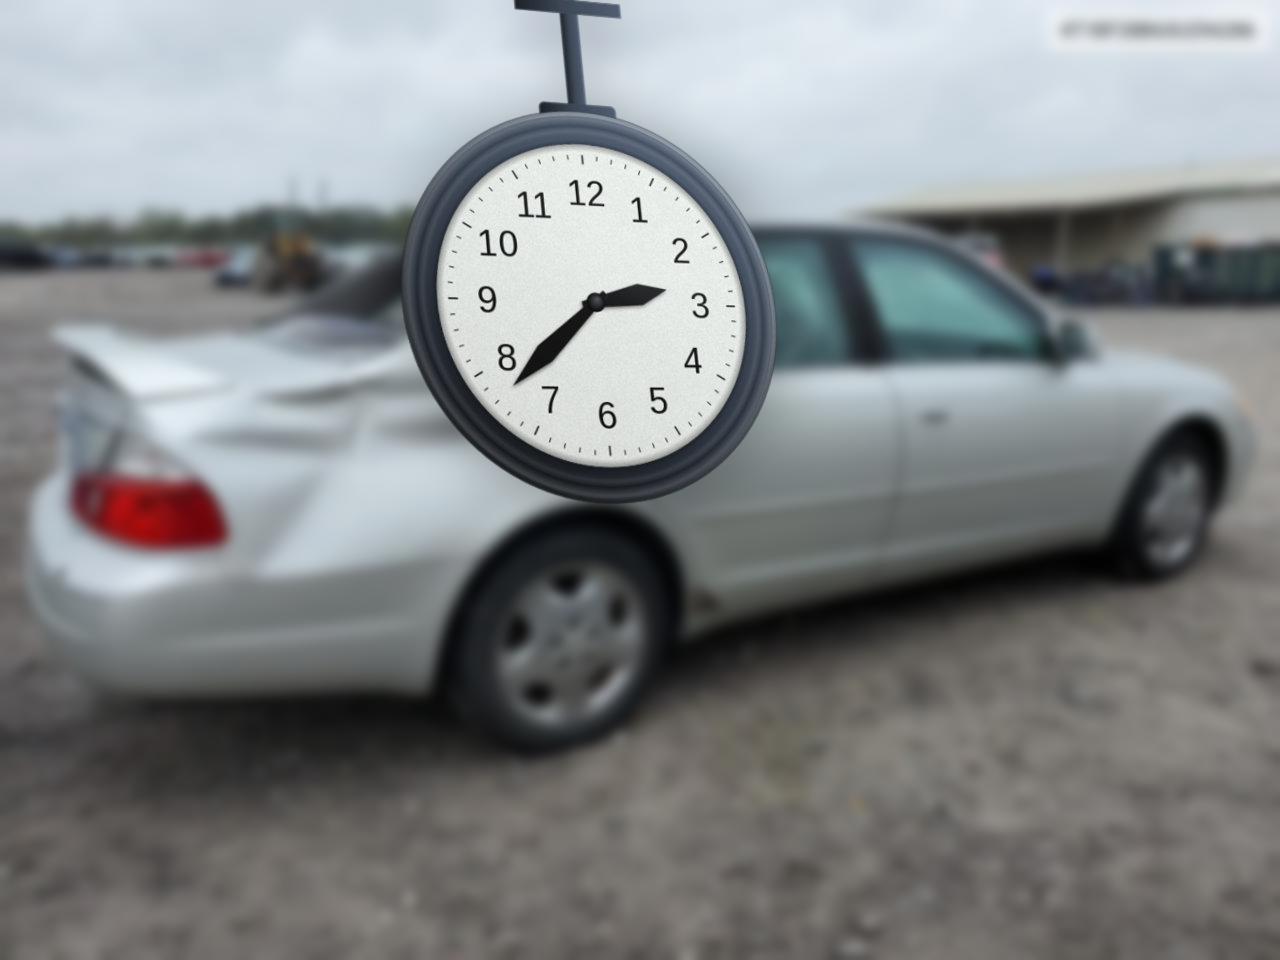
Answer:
2,38
